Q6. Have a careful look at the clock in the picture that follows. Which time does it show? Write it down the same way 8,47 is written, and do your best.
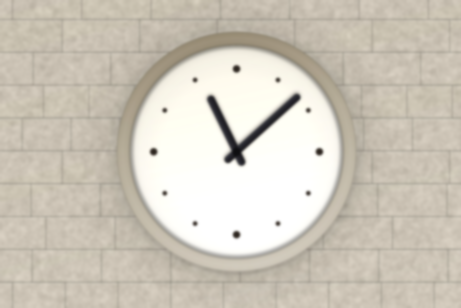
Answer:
11,08
